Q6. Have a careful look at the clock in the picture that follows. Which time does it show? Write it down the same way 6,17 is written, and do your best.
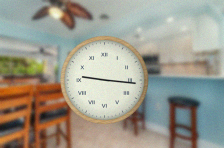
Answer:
9,16
